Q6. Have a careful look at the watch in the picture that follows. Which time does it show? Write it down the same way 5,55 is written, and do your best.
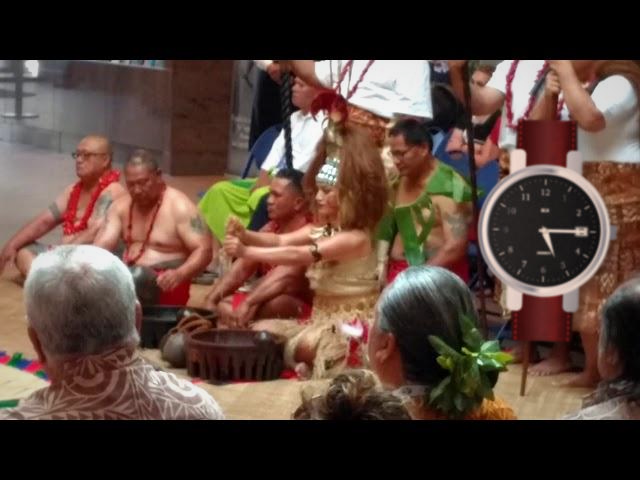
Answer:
5,15
